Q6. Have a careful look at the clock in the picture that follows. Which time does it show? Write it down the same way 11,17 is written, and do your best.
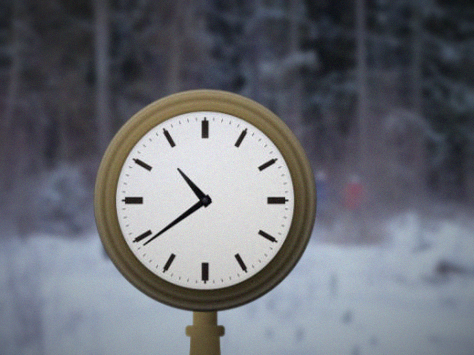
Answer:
10,39
